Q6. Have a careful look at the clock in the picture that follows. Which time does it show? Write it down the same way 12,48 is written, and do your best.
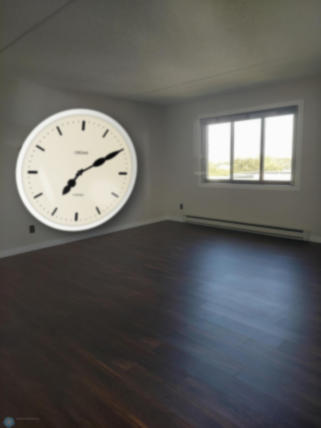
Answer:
7,10
